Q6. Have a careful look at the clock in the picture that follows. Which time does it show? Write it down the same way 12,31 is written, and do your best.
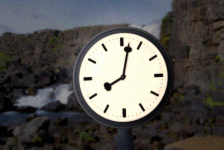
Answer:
8,02
